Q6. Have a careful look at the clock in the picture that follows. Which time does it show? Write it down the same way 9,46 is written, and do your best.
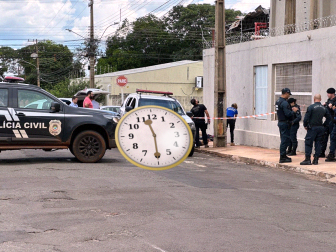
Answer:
11,30
